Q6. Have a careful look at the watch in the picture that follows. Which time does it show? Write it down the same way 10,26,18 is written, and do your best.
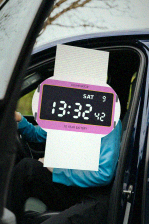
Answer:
13,32,42
